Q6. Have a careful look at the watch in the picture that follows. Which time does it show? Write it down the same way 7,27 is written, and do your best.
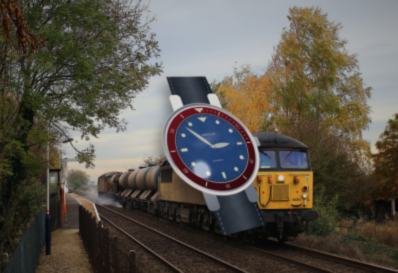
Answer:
2,53
